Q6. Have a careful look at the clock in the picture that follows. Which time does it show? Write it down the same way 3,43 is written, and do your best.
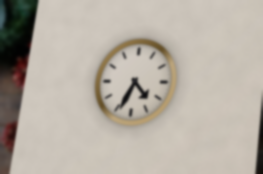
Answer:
4,34
